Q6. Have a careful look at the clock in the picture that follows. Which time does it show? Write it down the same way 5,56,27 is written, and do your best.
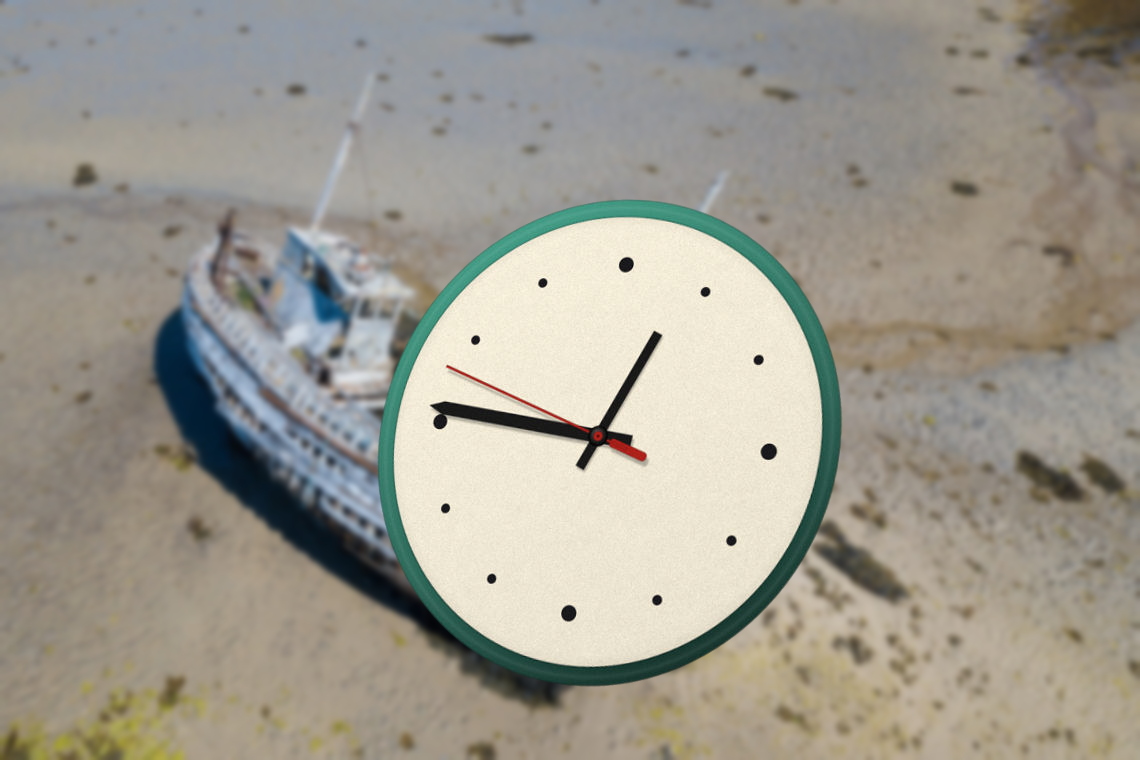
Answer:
12,45,48
